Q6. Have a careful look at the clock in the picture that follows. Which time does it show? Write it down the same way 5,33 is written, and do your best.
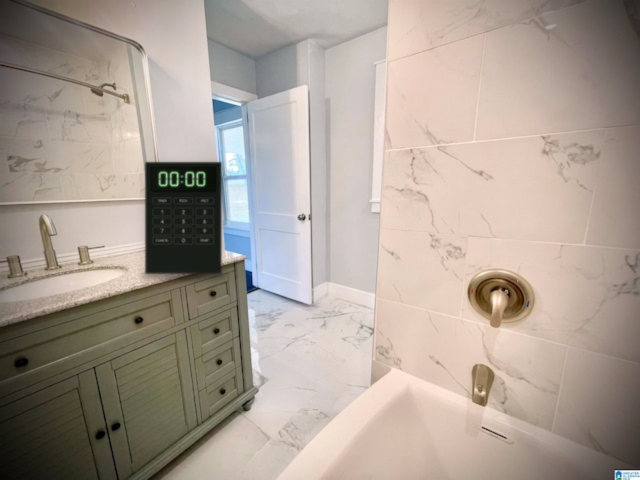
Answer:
0,00
